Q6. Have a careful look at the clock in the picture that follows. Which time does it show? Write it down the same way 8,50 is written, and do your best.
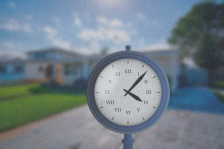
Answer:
4,07
